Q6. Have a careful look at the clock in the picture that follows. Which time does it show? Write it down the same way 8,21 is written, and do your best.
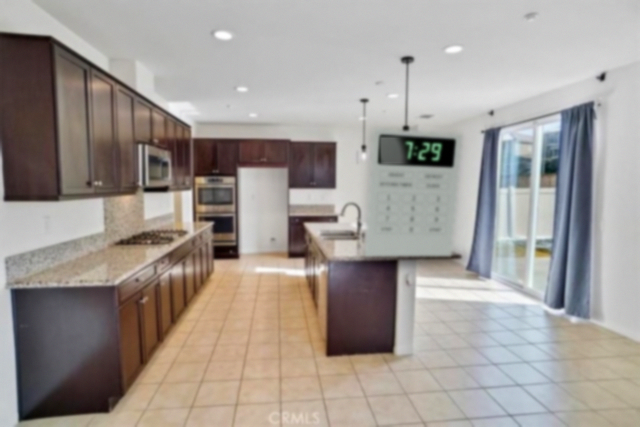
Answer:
7,29
